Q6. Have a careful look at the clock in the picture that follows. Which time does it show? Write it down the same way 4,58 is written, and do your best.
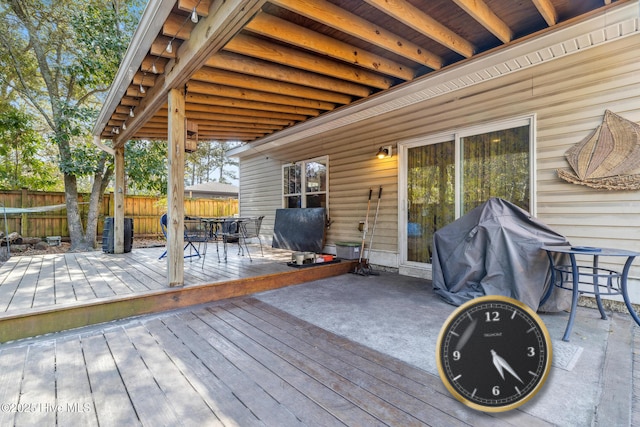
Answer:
5,23
